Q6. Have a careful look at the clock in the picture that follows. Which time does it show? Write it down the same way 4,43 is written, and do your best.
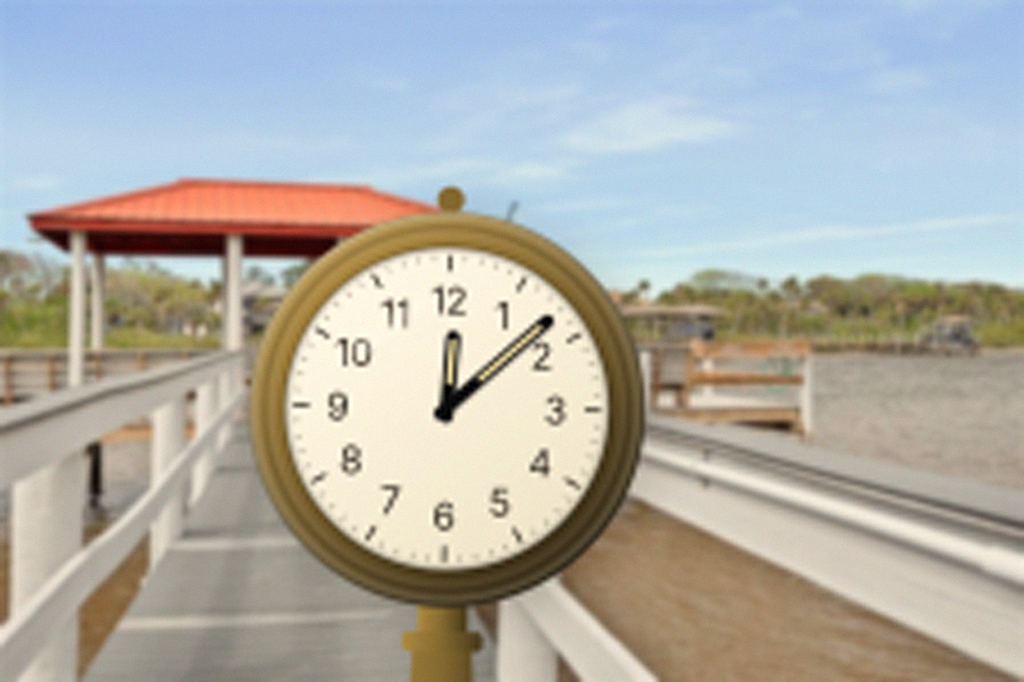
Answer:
12,08
